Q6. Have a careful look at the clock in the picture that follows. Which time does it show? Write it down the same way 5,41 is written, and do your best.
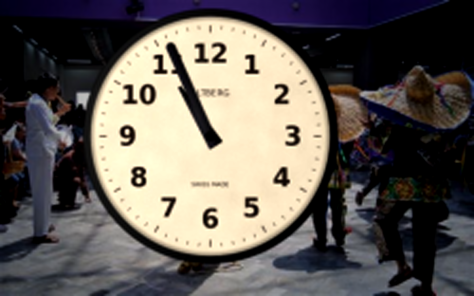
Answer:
10,56
